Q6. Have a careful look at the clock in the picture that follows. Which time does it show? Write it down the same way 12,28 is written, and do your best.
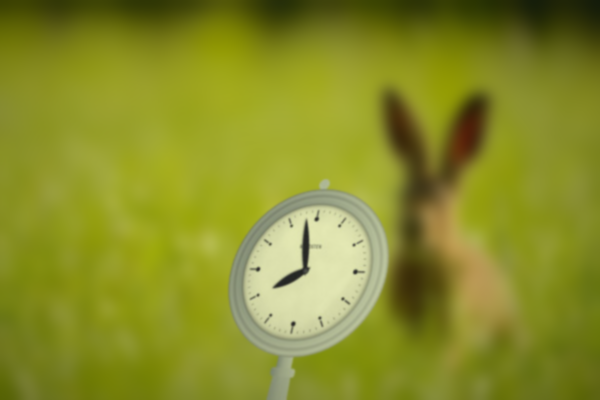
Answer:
7,58
